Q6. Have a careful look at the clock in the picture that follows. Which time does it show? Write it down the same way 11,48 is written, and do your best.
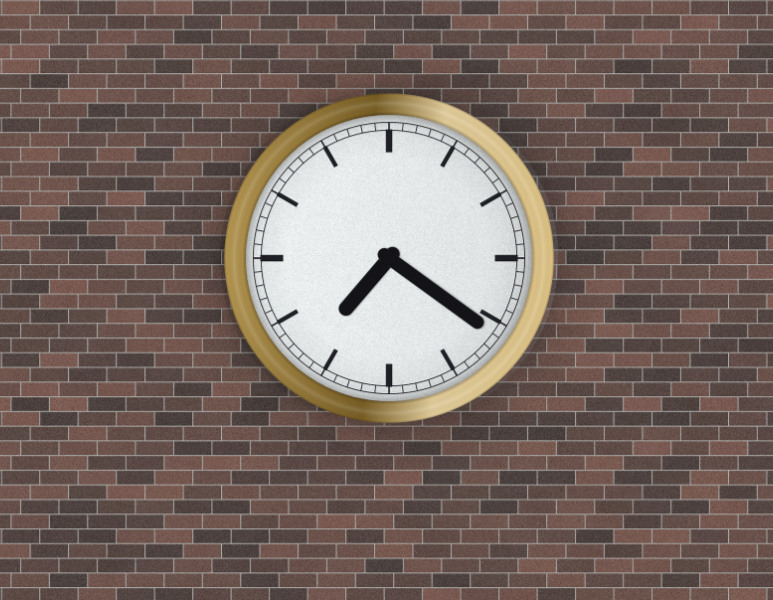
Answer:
7,21
